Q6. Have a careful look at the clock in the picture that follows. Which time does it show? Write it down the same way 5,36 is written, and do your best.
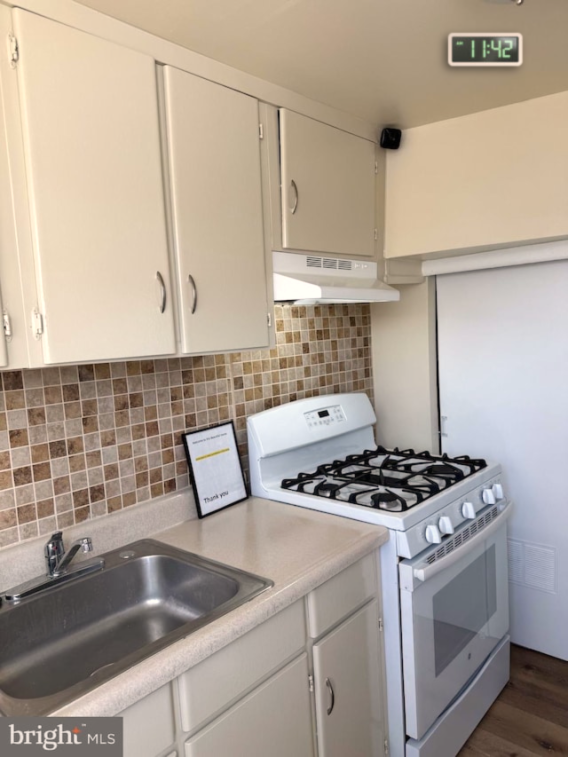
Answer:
11,42
